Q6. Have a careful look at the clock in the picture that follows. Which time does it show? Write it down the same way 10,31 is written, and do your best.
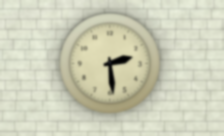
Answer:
2,29
